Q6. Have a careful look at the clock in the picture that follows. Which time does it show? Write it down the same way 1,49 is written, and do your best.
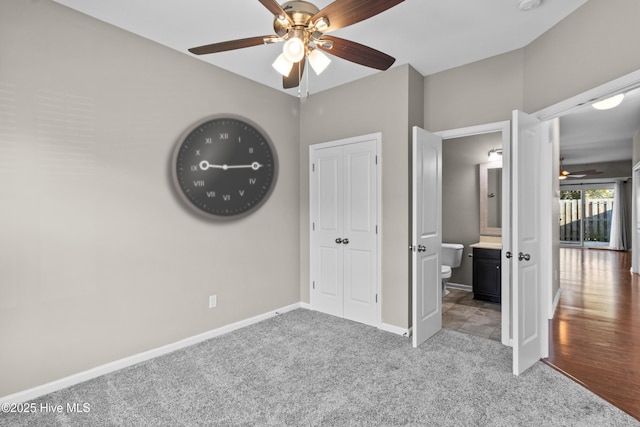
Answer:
9,15
